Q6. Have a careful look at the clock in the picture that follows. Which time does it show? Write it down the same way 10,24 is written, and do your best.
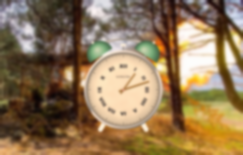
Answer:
1,12
